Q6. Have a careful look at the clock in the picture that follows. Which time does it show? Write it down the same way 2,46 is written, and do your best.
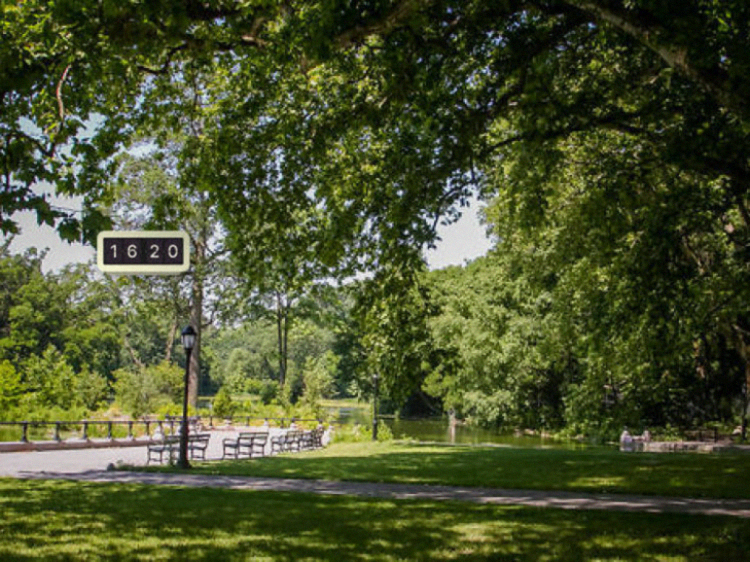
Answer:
16,20
